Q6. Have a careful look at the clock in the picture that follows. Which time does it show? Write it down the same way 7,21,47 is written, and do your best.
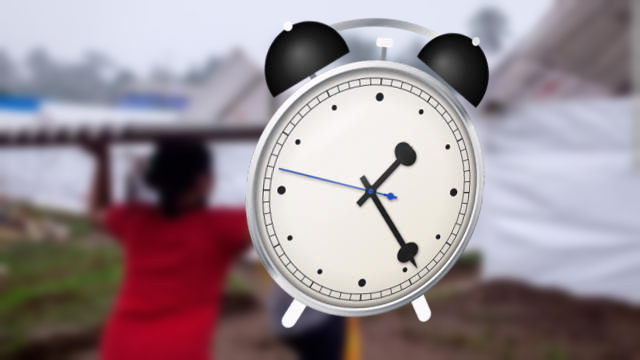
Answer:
1,23,47
